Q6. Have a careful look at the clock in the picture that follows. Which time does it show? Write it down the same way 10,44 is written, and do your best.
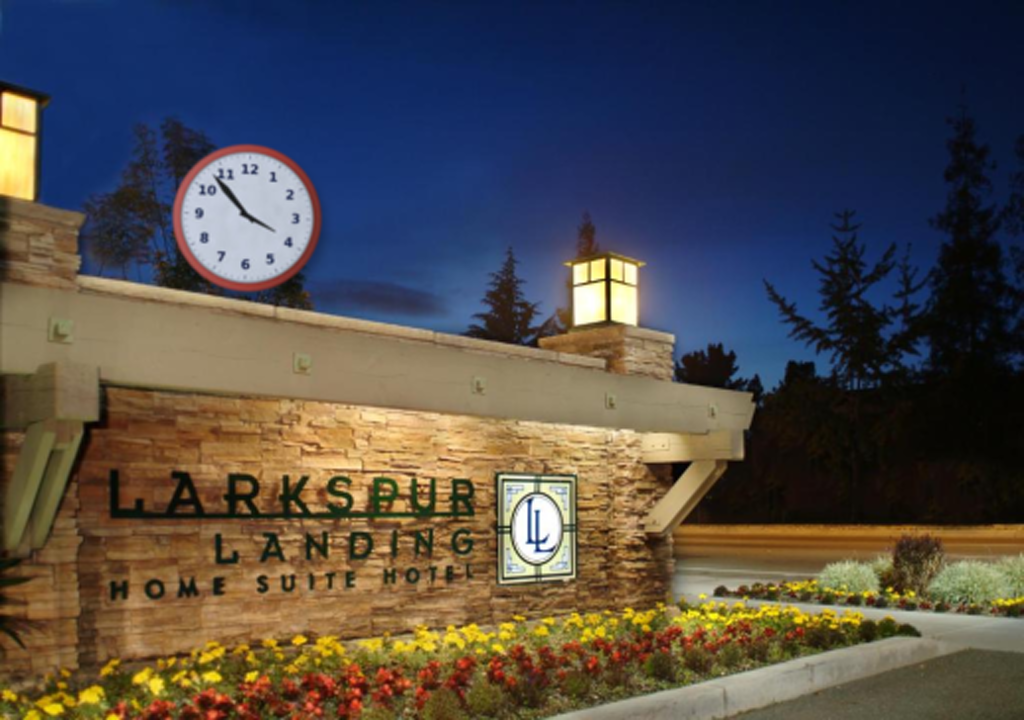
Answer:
3,53
